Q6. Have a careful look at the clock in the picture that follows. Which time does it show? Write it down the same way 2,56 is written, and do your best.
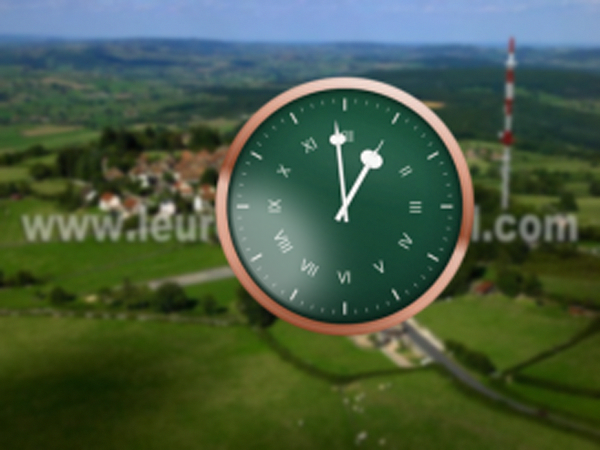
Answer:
12,59
